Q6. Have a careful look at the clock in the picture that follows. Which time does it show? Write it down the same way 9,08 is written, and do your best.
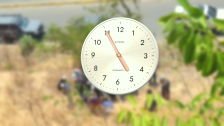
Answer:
4,55
